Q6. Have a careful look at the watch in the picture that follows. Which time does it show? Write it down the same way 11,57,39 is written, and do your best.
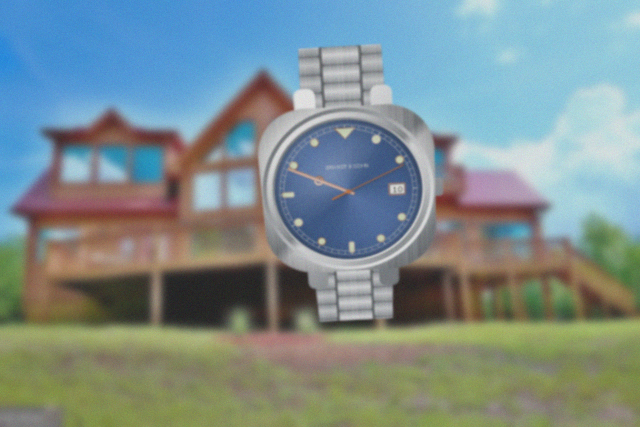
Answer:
9,49,11
